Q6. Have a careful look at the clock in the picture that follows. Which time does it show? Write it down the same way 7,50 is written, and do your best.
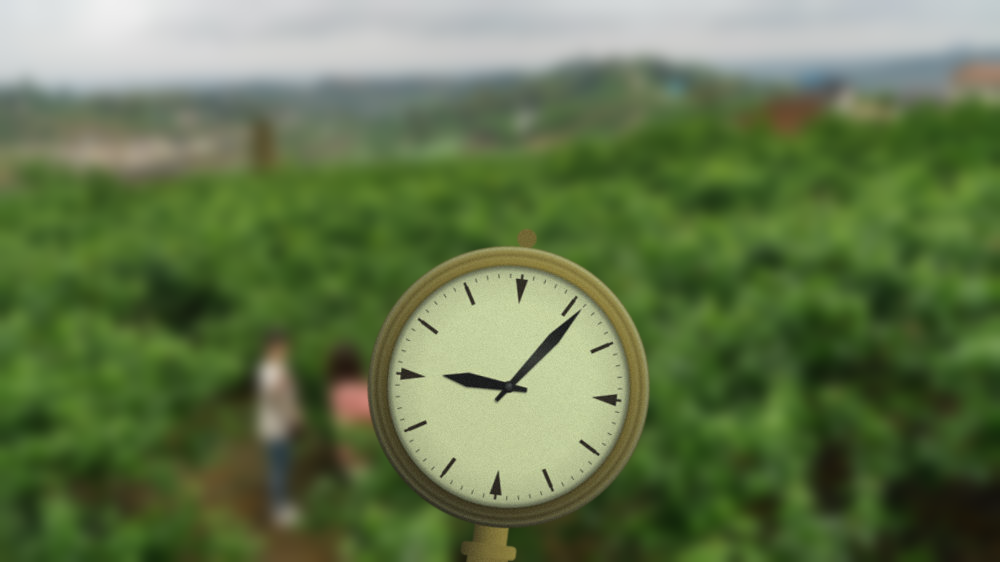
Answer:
9,06
